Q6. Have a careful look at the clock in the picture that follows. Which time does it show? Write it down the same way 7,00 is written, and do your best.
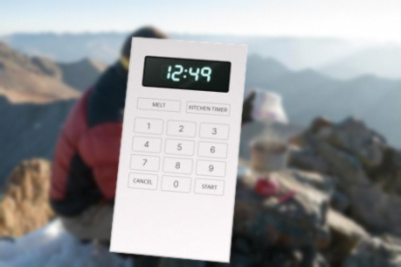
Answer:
12,49
